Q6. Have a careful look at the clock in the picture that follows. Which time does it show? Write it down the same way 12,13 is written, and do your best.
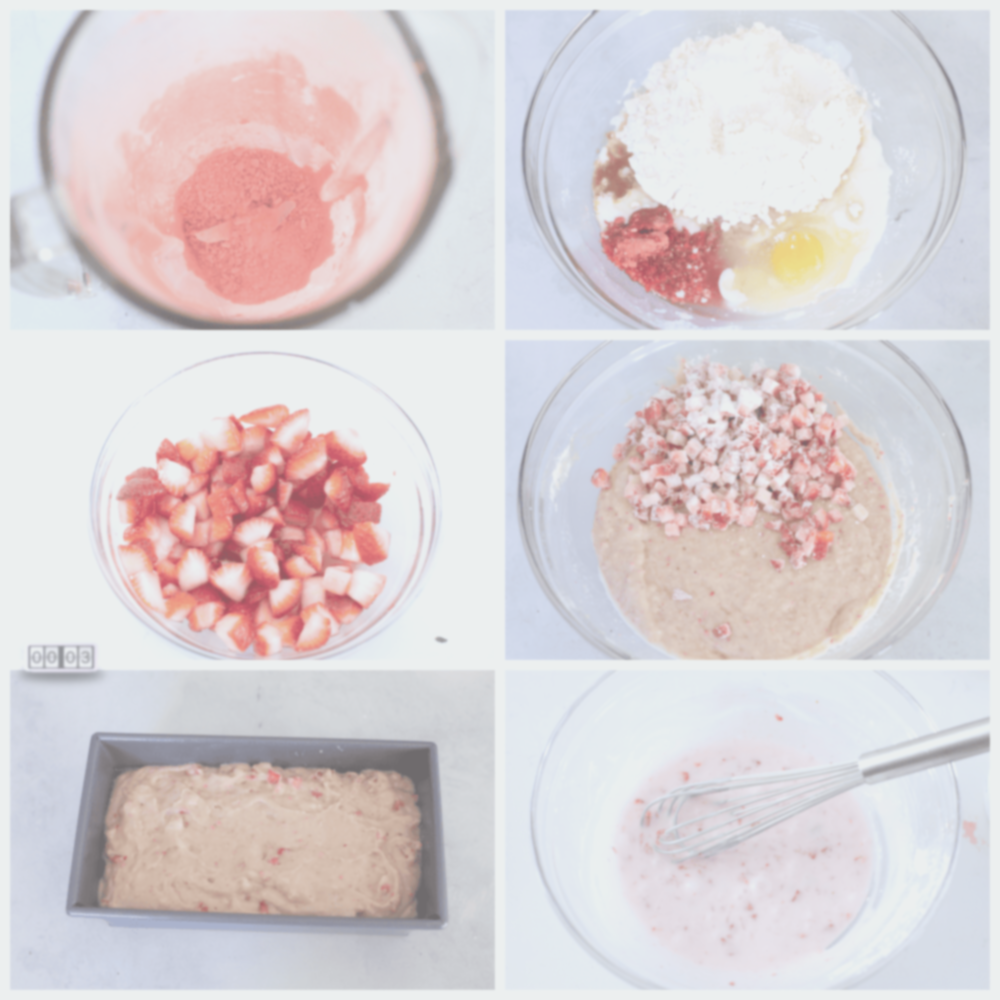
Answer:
0,03
